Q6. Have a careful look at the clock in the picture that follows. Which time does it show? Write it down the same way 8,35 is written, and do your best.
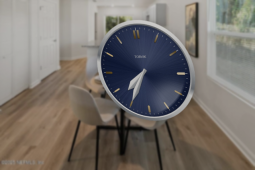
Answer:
7,35
